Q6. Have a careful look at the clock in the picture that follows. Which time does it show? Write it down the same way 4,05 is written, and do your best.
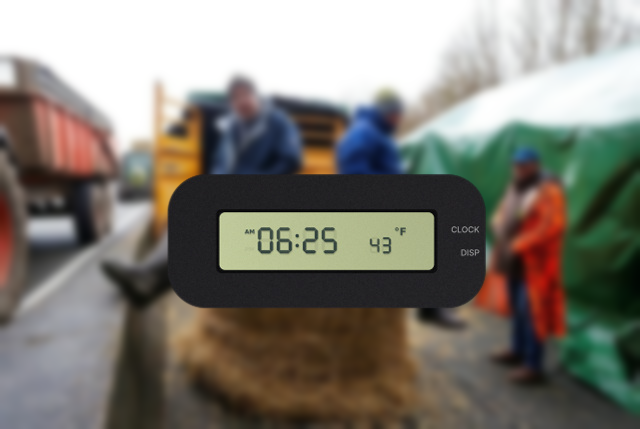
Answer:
6,25
